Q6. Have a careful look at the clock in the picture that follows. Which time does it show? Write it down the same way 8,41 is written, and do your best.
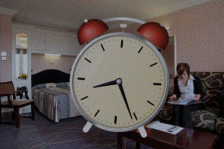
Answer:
8,26
